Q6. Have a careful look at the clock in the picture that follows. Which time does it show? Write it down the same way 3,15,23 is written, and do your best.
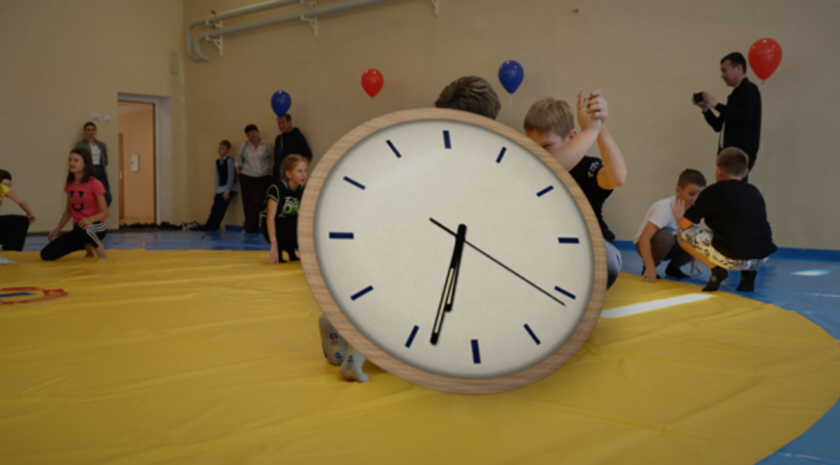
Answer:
6,33,21
